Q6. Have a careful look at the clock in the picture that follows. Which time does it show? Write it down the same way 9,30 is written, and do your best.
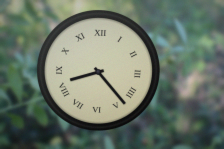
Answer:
8,23
